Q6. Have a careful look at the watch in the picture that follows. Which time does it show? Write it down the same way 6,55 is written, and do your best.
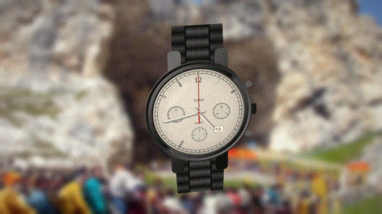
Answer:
4,43
